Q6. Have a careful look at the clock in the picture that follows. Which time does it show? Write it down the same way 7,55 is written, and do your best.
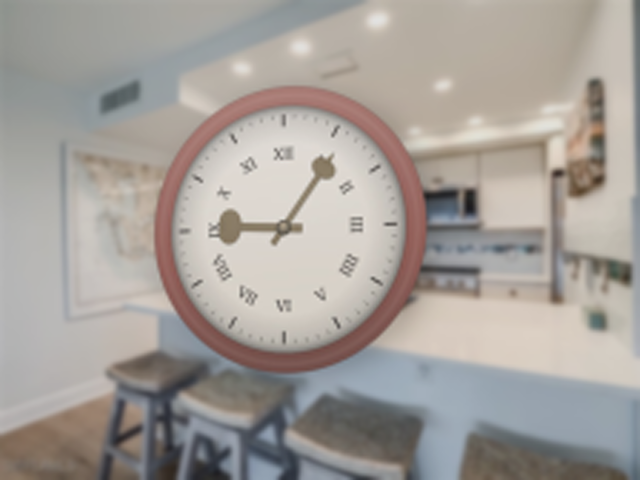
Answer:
9,06
